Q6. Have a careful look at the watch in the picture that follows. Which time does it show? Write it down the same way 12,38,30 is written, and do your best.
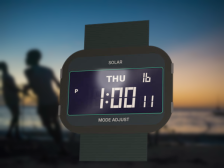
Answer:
1,00,11
